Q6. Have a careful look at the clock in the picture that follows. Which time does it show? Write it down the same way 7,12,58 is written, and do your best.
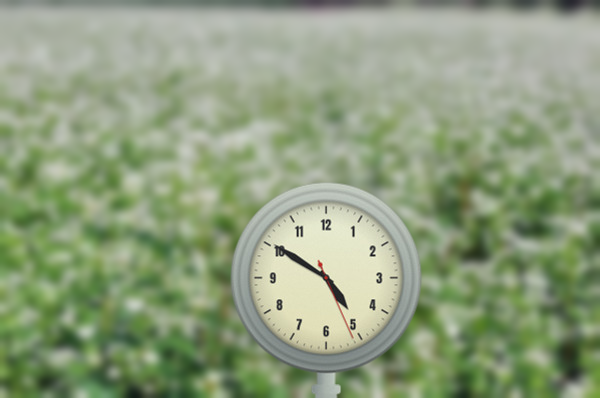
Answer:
4,50,26
